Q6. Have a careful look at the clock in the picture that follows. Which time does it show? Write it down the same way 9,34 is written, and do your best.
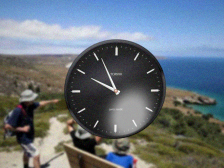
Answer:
9,56
